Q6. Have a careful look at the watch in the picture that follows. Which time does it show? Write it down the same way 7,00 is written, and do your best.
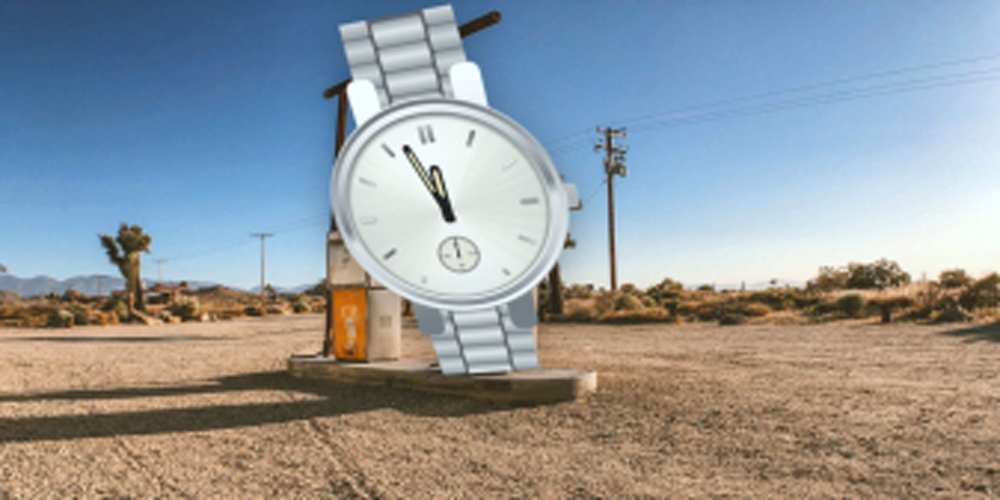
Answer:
11,57
